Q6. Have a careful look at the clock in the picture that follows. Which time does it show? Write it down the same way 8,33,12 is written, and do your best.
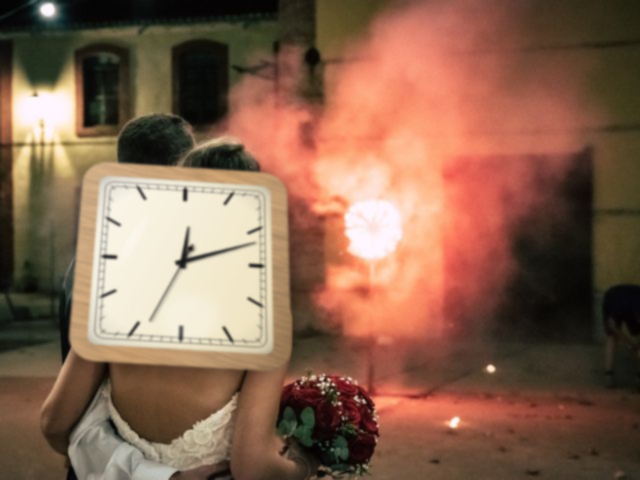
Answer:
12,11,34
